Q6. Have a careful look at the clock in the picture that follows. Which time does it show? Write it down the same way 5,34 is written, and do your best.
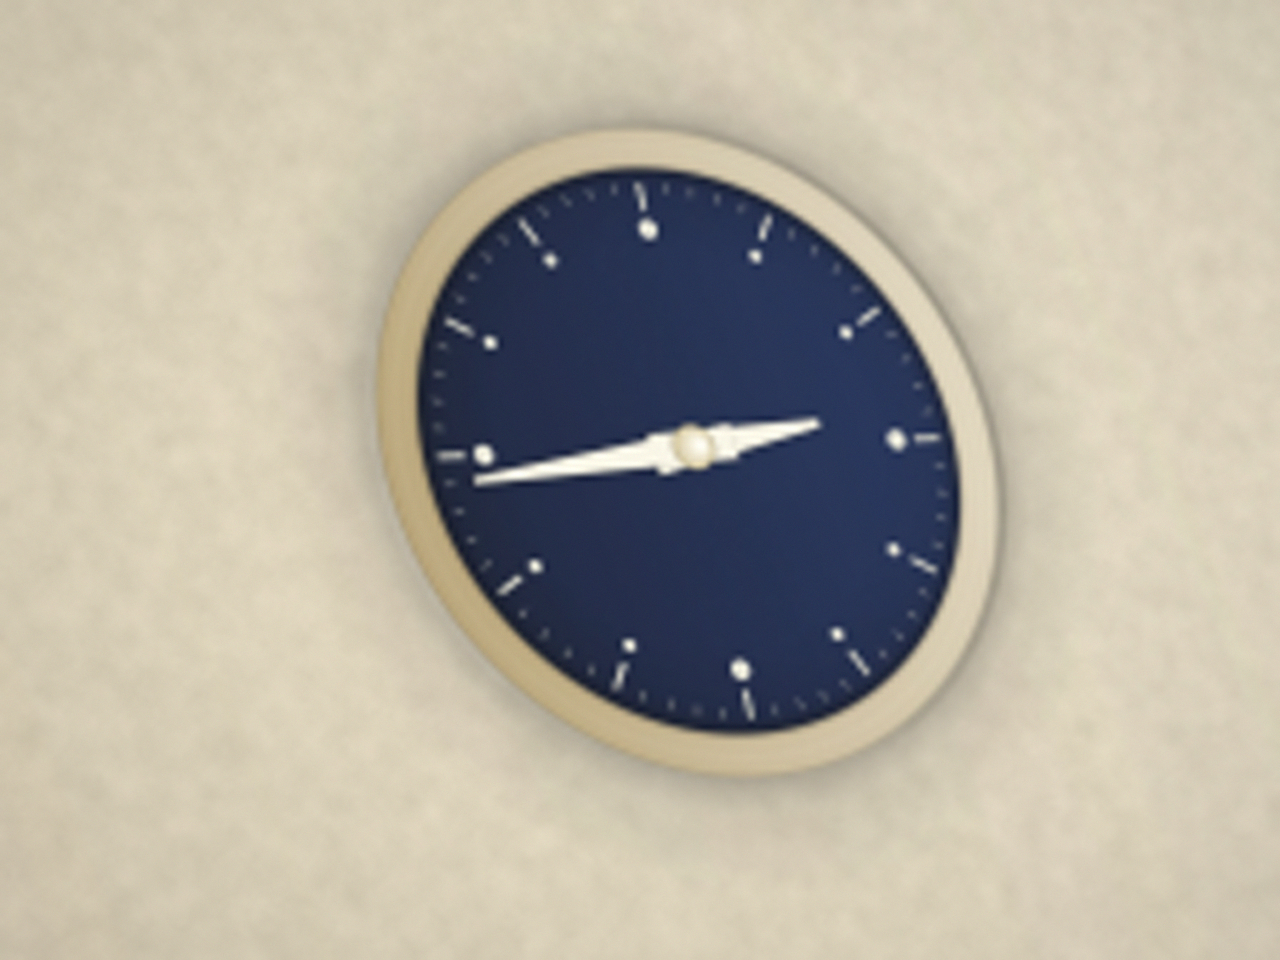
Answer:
2,44
